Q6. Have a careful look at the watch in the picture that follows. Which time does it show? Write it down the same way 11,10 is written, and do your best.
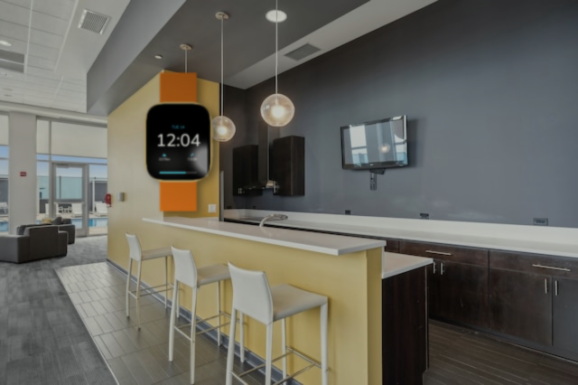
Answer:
12,04
